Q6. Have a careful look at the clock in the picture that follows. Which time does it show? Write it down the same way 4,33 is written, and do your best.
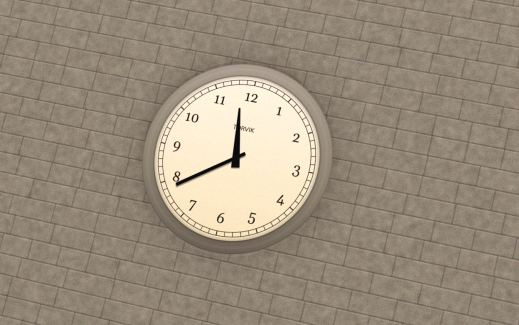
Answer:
11,39
